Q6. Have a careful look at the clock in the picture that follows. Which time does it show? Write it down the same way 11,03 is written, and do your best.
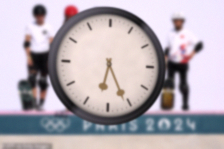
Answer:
6,26
